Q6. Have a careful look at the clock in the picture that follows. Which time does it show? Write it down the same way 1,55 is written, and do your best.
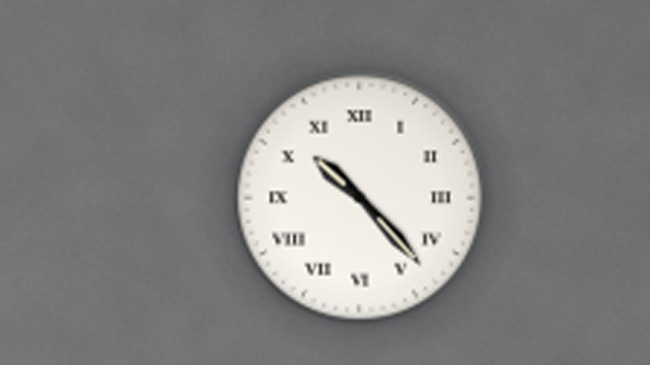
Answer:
10,23
